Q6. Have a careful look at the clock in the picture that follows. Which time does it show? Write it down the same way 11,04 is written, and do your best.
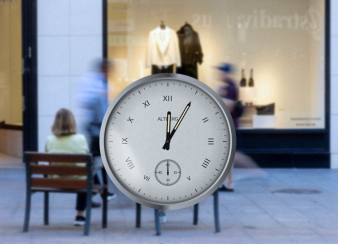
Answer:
12,05
